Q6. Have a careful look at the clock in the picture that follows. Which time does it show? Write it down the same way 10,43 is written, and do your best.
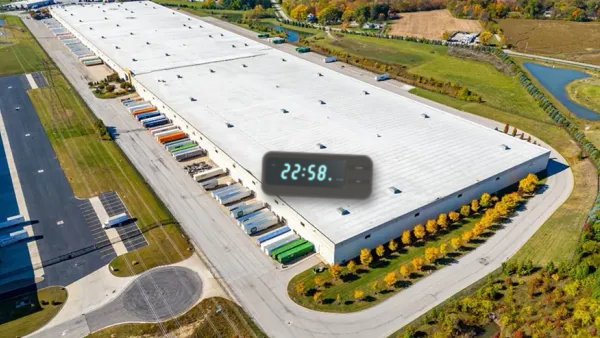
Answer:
22,58
